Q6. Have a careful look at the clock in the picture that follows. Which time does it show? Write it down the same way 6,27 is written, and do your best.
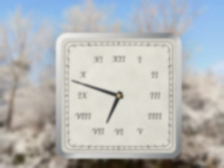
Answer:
6,48
